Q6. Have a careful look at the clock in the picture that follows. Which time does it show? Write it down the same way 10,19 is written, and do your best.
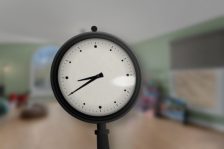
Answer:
8,40
